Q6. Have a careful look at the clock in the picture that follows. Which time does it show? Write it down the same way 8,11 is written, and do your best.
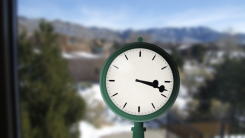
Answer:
3,18
